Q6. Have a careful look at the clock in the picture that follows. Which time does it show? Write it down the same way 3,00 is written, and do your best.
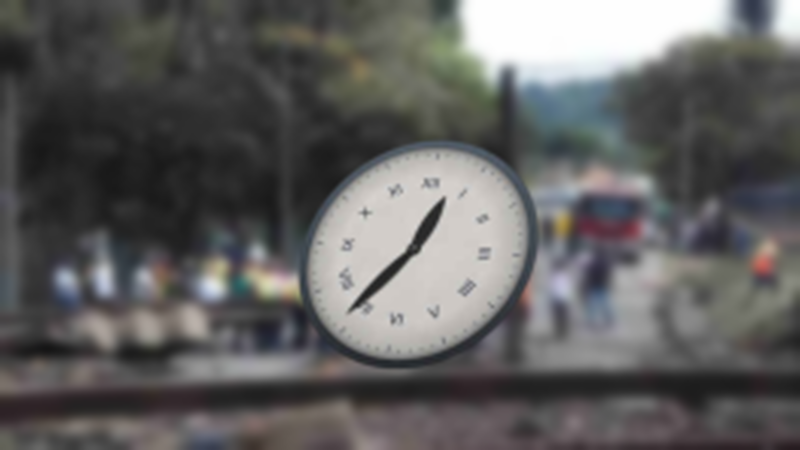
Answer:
12,36
